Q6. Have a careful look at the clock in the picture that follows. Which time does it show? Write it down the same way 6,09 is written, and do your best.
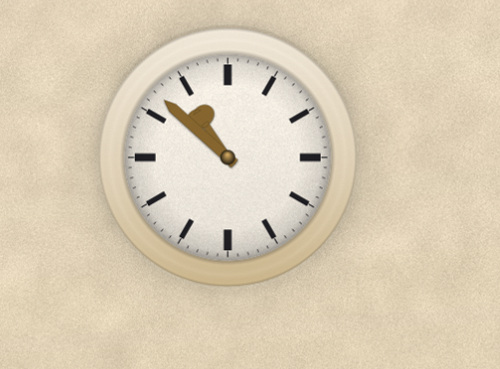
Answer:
10,52
